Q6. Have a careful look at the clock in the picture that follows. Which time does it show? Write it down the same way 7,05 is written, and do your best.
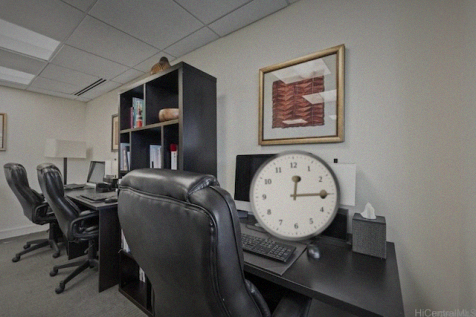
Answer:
12,15
